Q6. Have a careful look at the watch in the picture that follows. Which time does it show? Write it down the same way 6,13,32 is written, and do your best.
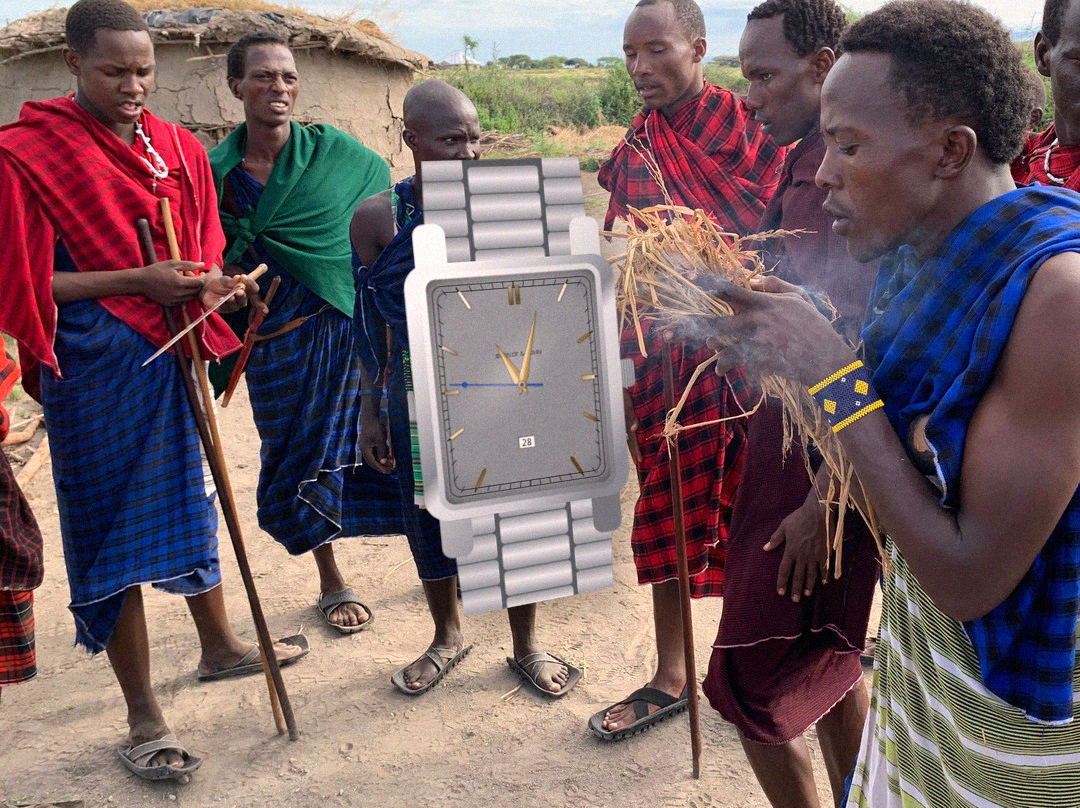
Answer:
11,02,46
